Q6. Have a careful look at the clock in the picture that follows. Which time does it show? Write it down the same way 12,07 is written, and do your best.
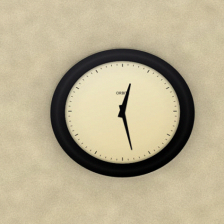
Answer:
12,28
